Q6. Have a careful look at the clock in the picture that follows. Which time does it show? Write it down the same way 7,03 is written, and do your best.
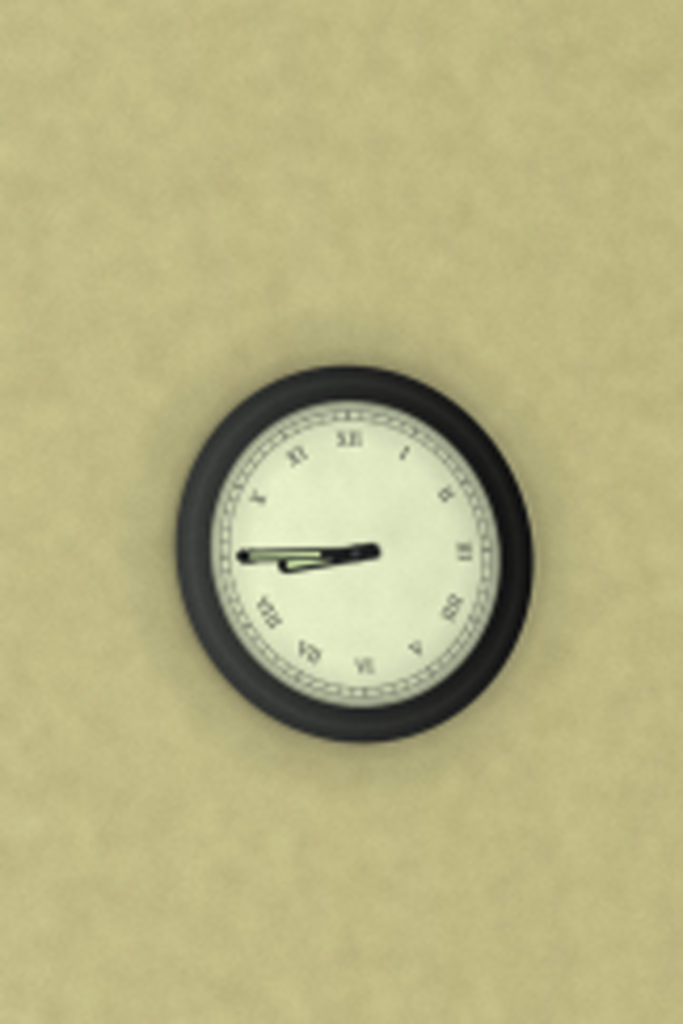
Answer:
8,45
